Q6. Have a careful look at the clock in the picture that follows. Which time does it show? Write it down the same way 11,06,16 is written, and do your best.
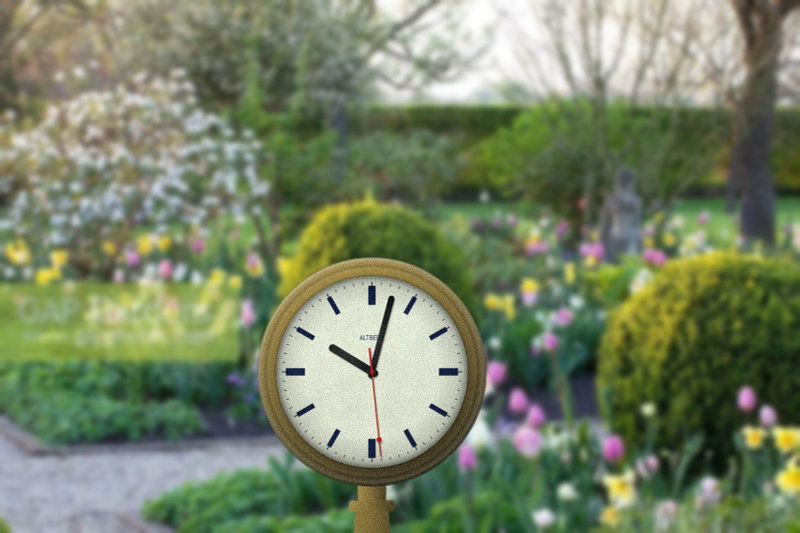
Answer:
10,02,29
